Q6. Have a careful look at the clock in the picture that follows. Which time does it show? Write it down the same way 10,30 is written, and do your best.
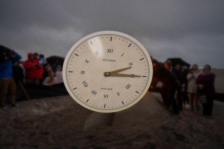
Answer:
2,15
